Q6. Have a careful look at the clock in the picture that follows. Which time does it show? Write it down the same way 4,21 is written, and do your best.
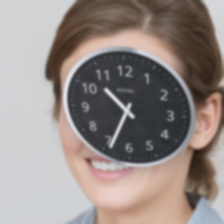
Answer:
10,34
